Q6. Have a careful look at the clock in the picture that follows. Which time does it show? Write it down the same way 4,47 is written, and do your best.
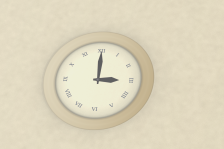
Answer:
3,00
